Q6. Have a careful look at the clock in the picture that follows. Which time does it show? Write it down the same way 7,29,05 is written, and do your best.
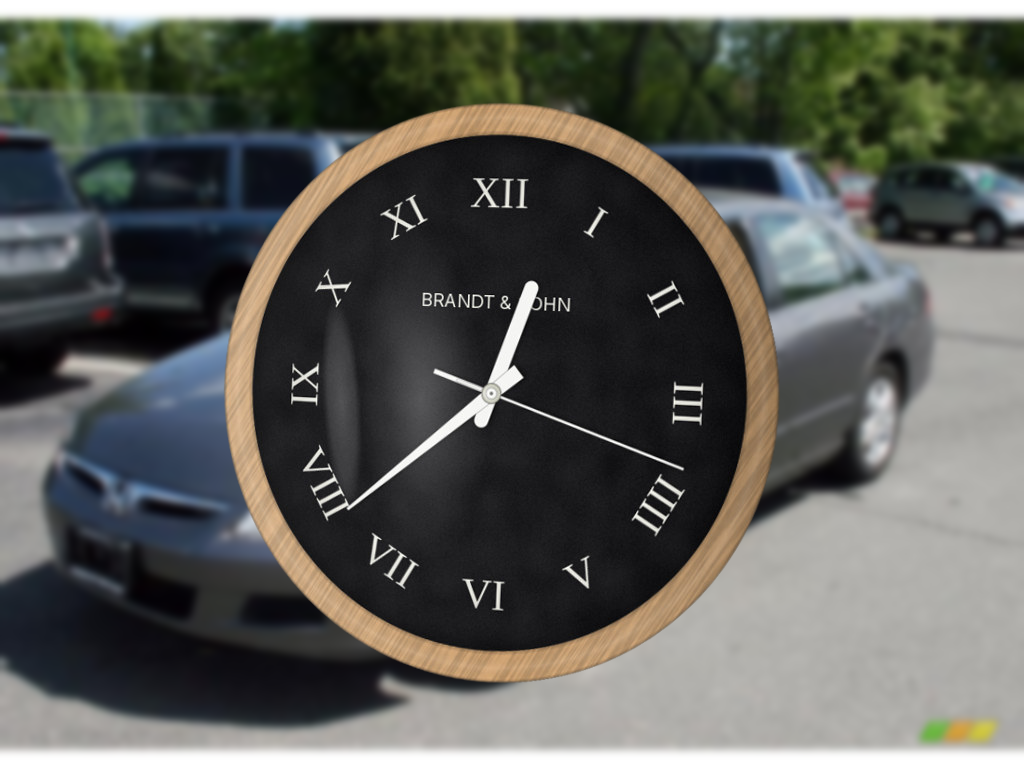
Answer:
12,38,18
